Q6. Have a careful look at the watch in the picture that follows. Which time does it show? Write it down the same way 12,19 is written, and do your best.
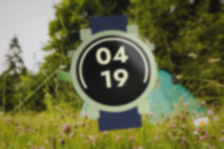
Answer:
4,19
